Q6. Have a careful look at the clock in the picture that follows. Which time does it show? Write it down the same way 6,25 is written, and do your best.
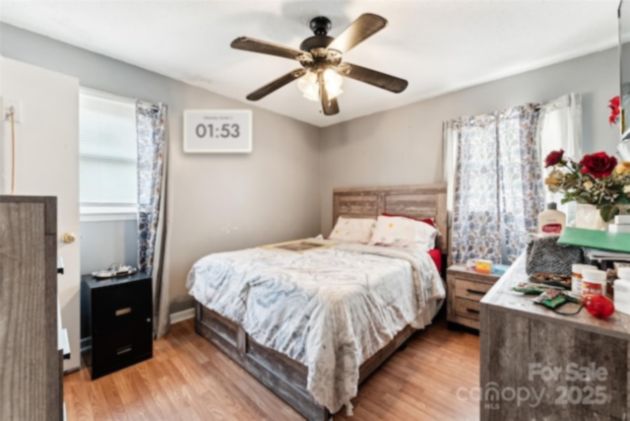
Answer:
1,53
